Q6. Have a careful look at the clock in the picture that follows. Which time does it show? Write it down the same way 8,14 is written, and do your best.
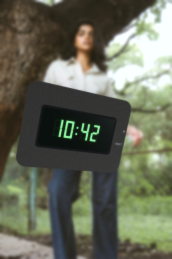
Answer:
10,42
